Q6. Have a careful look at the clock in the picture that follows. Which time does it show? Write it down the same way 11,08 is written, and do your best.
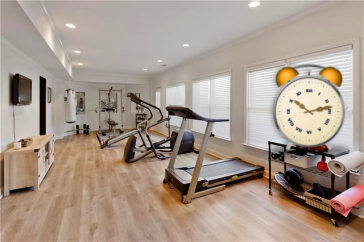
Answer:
10,13
